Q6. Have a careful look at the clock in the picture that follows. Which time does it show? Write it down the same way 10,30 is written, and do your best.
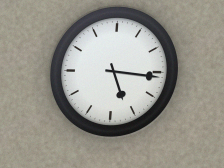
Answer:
5,16
